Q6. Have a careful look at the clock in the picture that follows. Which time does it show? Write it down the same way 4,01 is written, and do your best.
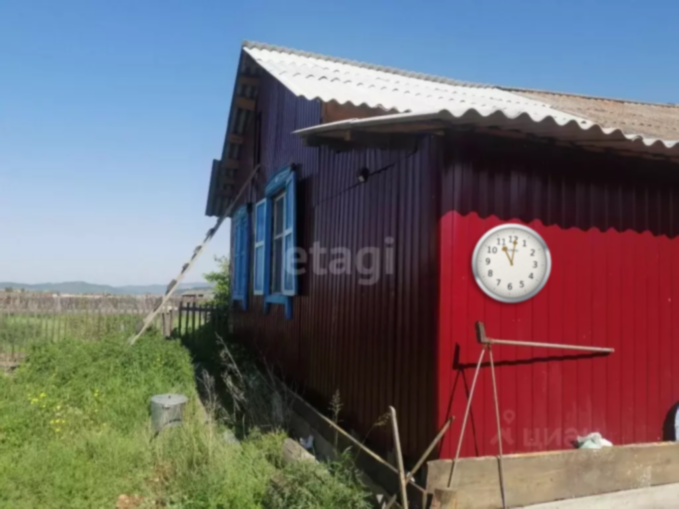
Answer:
11,01
